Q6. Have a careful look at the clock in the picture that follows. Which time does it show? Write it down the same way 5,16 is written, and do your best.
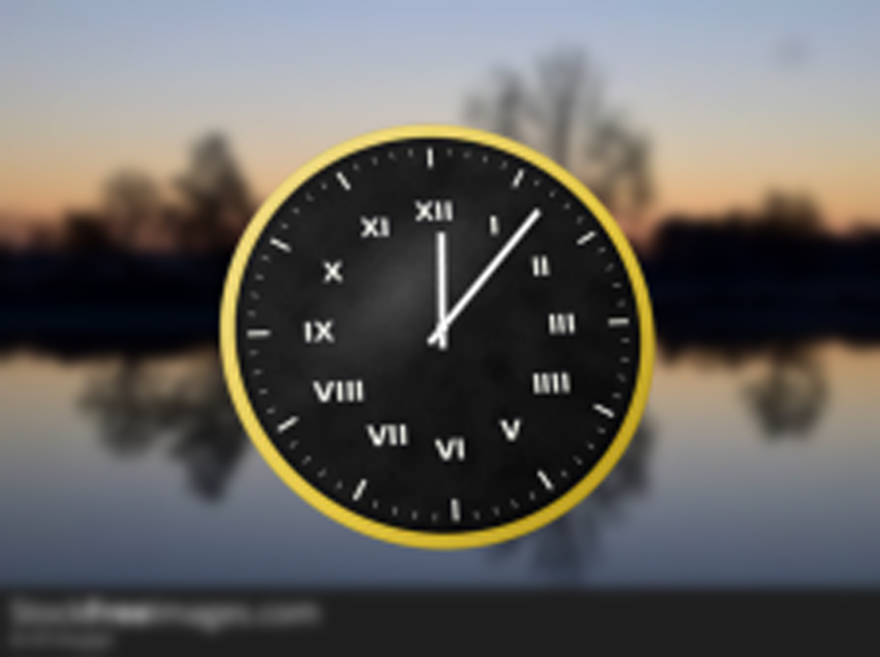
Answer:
12,07
